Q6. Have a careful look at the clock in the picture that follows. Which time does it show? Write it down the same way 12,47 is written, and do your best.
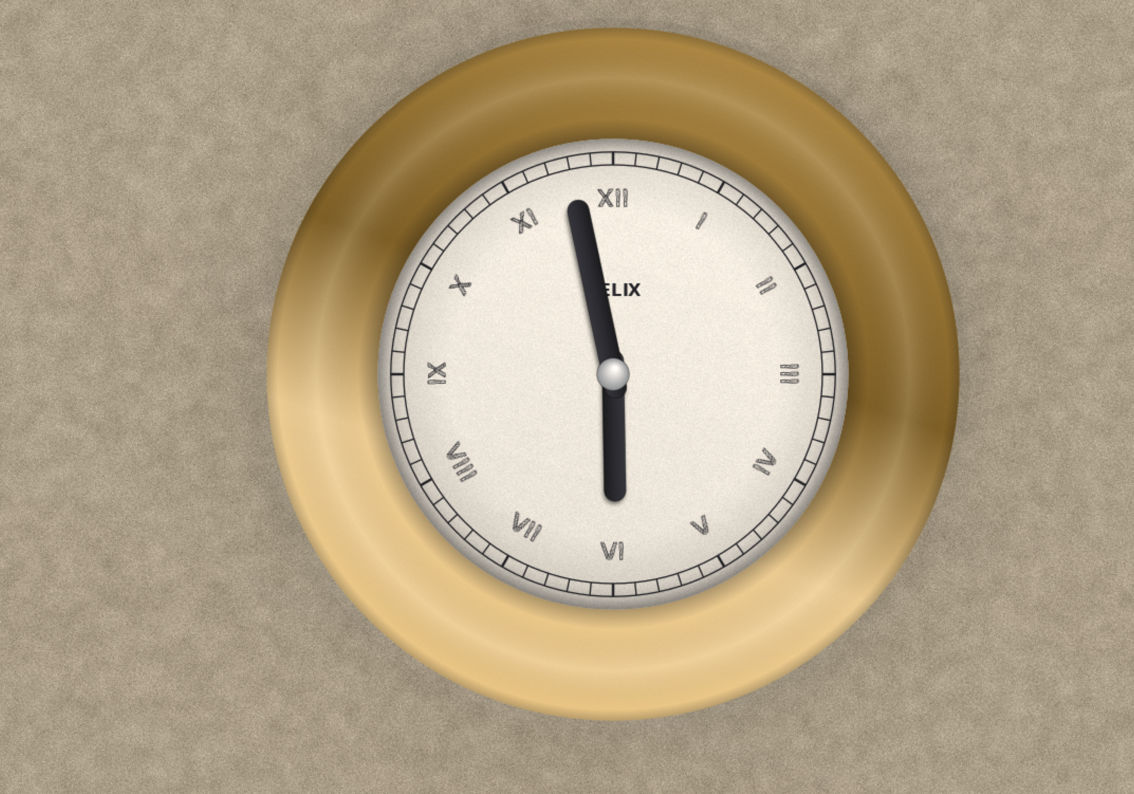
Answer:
5,58
